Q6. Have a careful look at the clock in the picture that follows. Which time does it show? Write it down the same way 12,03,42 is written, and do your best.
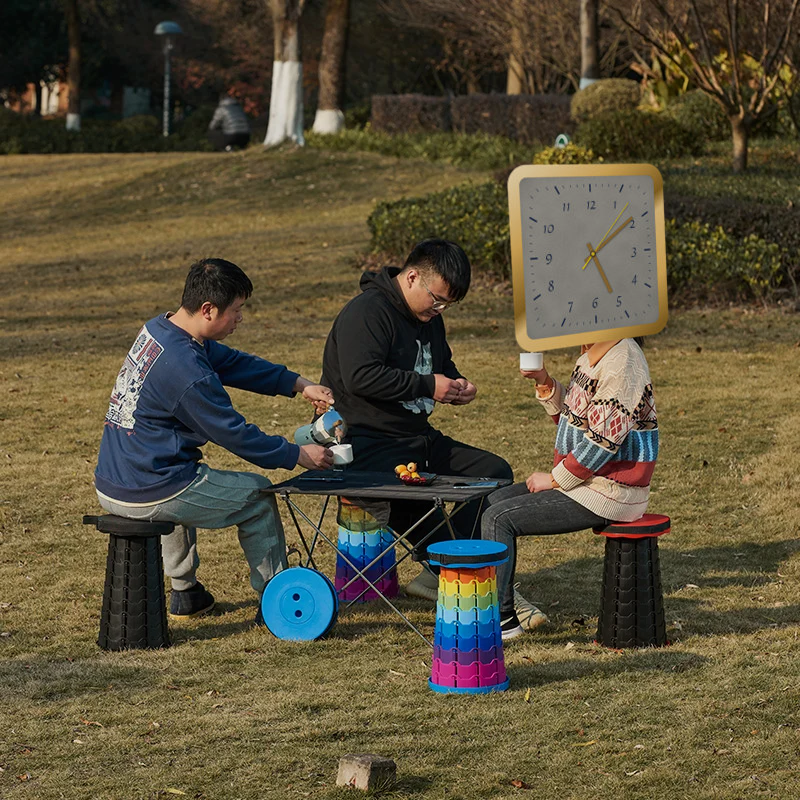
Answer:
5,09,07
